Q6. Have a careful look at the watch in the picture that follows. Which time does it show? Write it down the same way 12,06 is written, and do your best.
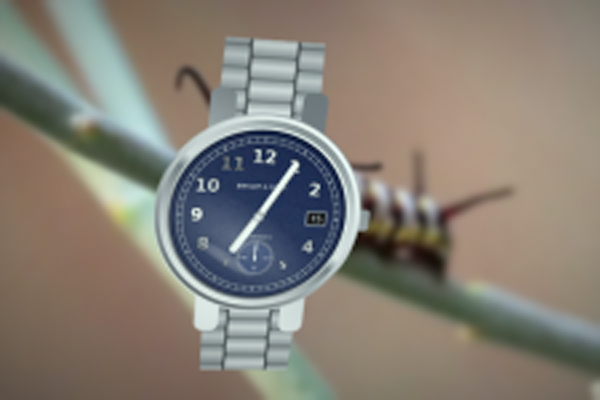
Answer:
7,05
